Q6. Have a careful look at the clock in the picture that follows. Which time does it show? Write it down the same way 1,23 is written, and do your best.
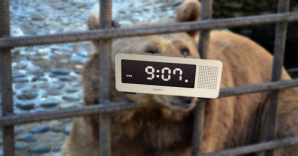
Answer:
9,07
